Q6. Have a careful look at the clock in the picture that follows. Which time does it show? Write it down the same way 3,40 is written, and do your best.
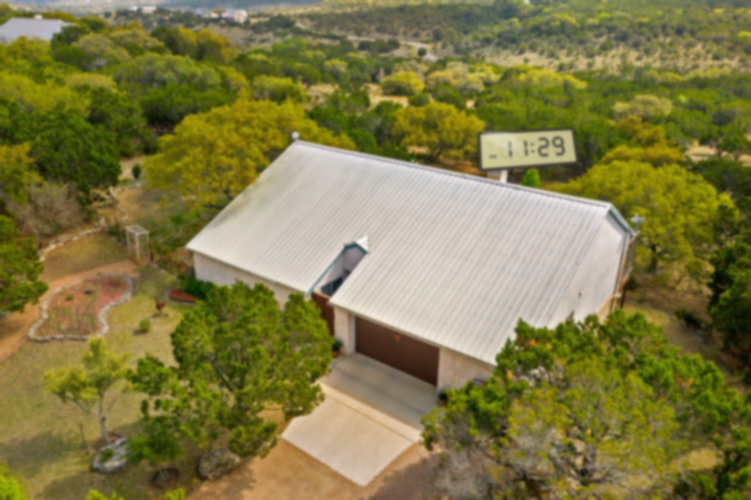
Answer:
11,29
